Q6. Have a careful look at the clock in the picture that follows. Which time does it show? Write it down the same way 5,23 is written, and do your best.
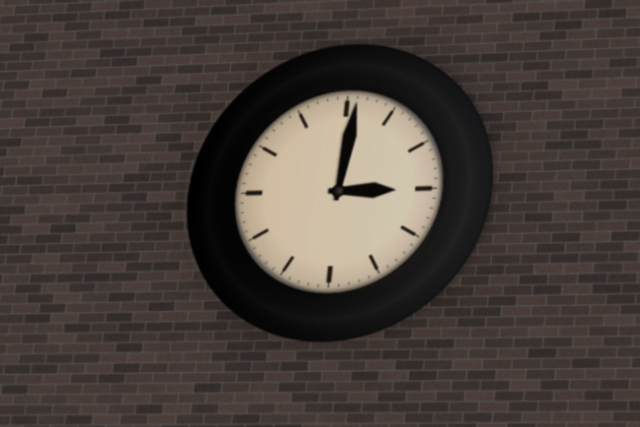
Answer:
3,01
